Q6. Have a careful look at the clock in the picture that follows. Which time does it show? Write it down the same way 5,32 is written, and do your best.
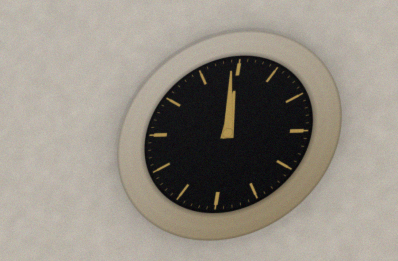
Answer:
11,59
